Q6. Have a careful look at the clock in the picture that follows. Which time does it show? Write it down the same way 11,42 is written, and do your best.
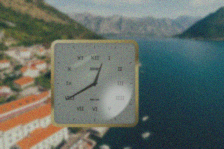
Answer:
12,40
